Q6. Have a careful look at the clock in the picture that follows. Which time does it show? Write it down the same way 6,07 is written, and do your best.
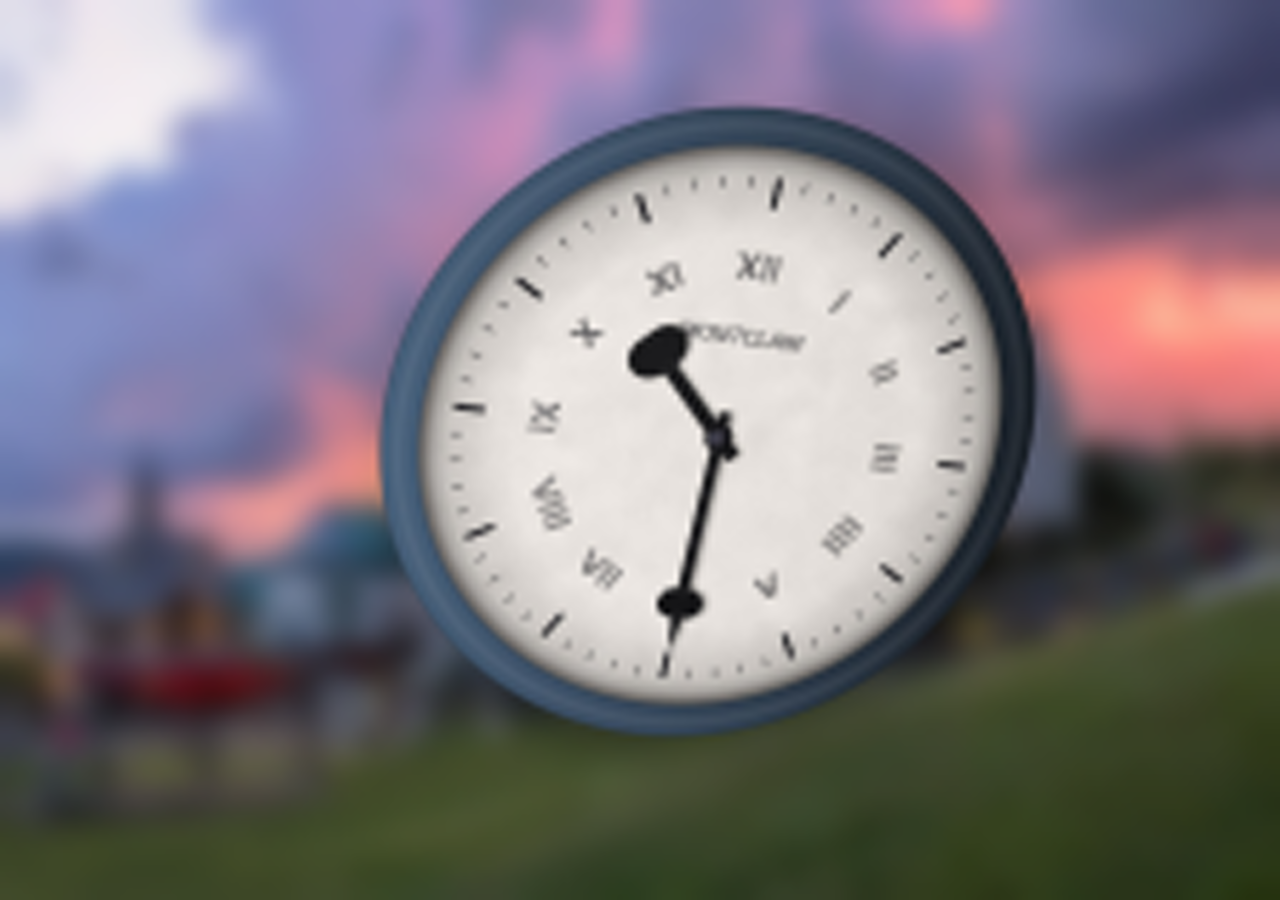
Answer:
10,30
